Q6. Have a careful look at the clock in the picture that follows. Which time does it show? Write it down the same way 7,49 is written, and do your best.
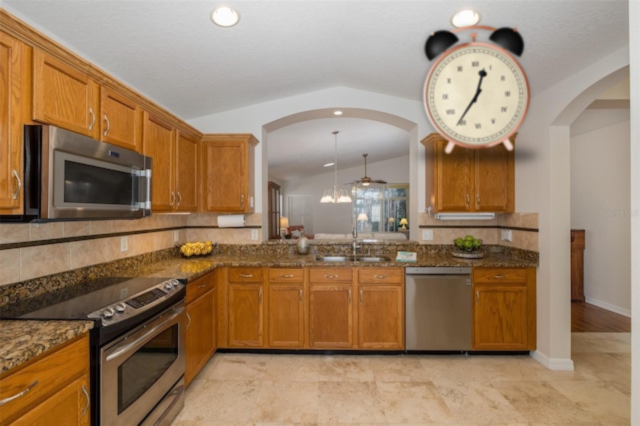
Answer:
12,36
